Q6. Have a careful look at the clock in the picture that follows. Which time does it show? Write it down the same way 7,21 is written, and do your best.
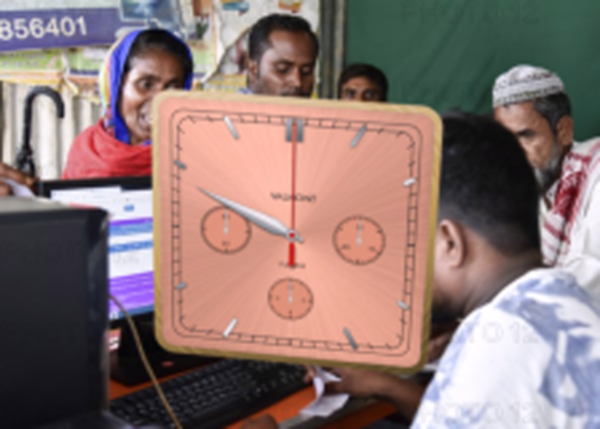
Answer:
9,49
